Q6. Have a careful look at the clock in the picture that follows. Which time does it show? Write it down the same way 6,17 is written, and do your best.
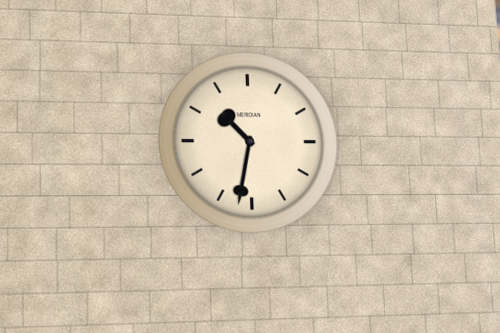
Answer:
10,32
